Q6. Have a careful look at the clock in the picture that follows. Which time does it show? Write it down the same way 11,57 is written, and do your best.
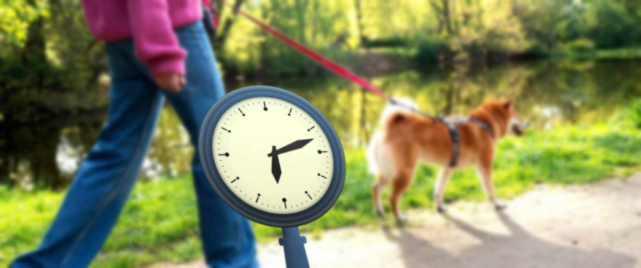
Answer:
6,12
